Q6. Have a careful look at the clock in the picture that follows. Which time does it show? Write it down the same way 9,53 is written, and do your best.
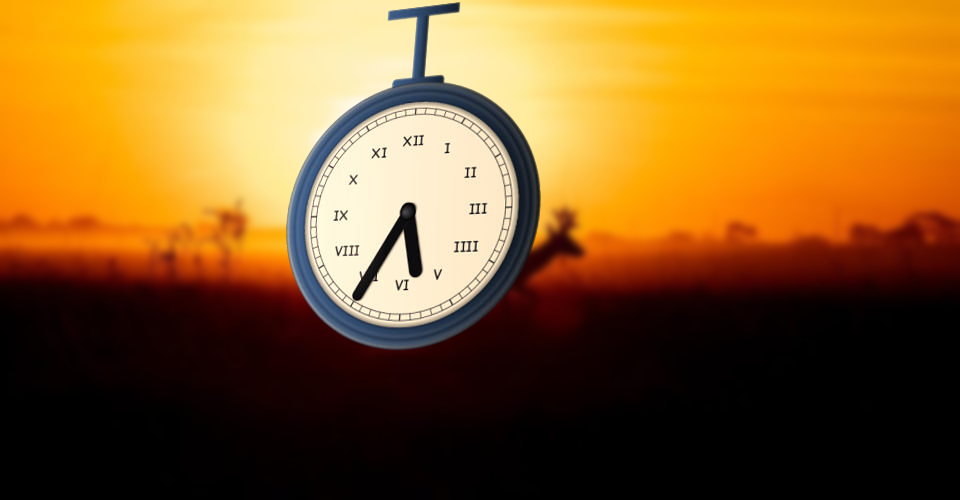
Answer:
5,35
